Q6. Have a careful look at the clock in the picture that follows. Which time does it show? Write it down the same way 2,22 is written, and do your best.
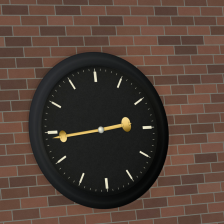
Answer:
2,44
